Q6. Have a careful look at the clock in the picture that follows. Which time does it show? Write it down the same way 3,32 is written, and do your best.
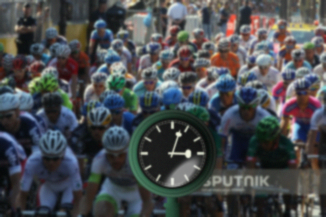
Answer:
3,03
